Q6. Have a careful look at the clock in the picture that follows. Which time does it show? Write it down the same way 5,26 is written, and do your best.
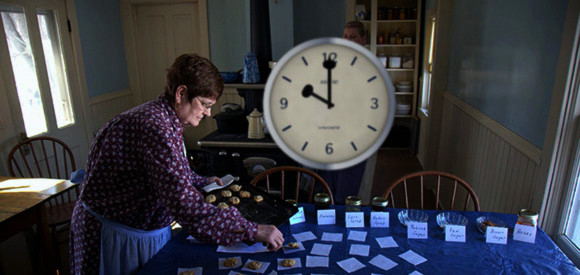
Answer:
10,00
